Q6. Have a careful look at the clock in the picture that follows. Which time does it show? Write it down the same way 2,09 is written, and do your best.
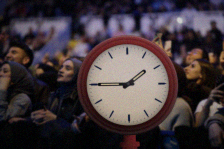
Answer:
1,45
